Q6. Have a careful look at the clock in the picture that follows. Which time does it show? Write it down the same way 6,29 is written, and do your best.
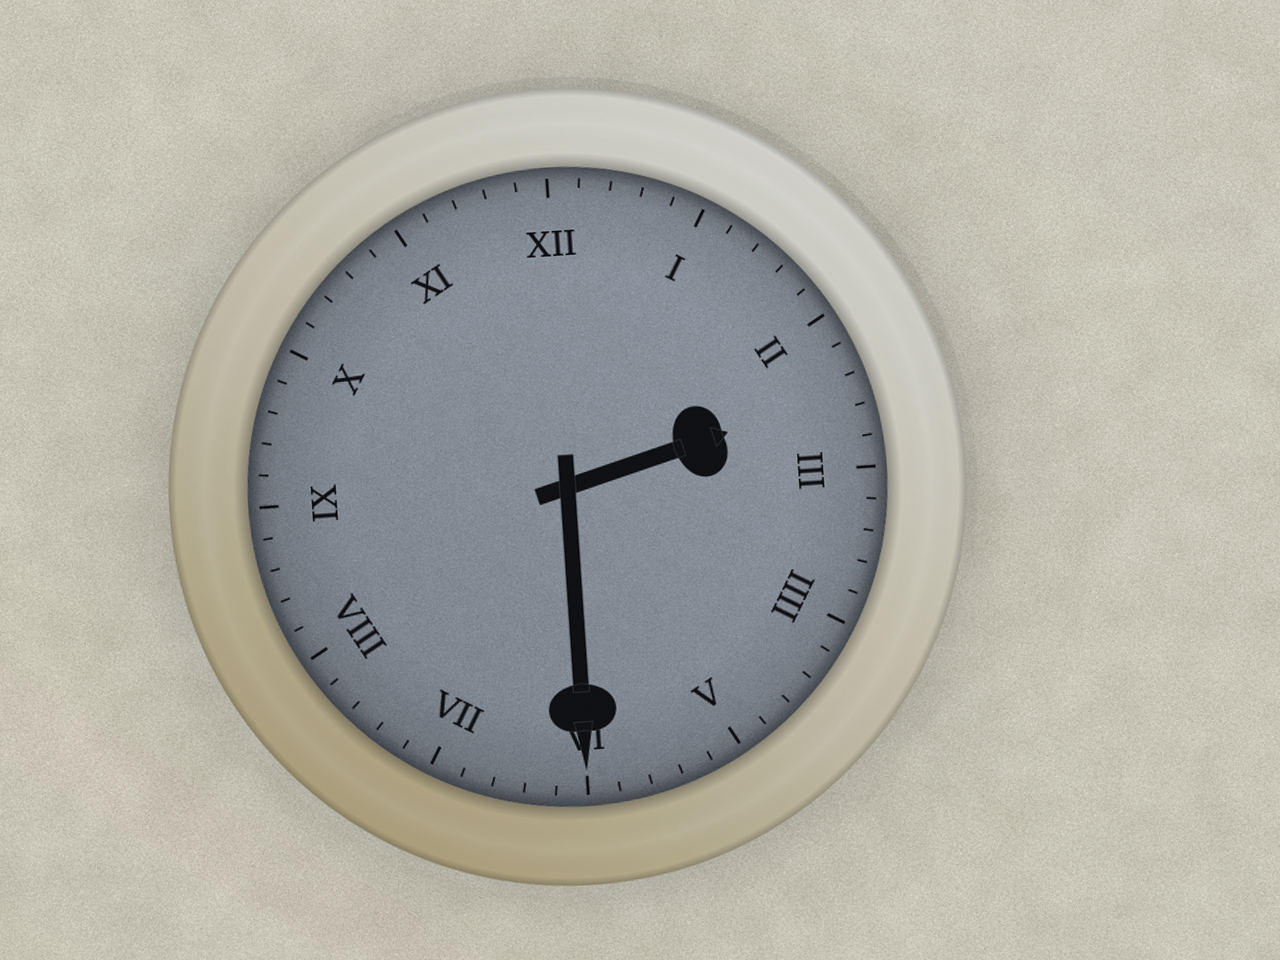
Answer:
2,30
